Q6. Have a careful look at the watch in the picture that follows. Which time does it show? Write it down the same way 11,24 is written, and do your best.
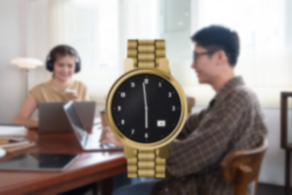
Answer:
5,59
